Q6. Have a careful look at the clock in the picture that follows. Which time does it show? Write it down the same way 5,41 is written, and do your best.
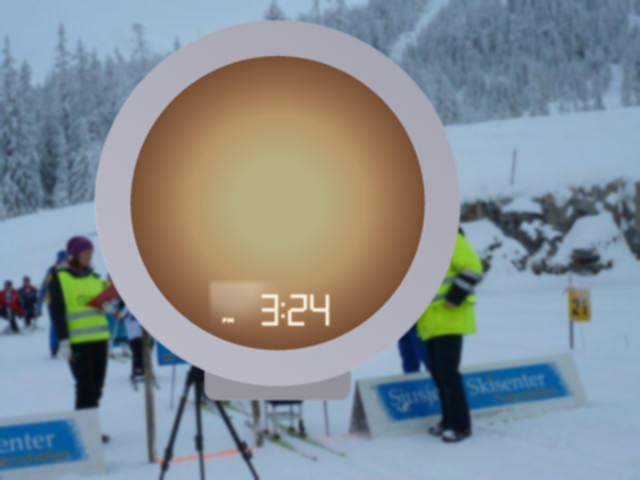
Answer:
3,24
